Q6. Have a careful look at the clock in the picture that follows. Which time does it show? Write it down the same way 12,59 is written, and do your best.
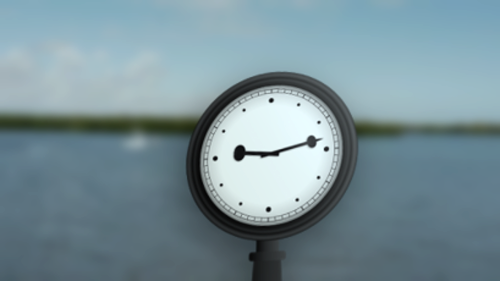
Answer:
9,13
